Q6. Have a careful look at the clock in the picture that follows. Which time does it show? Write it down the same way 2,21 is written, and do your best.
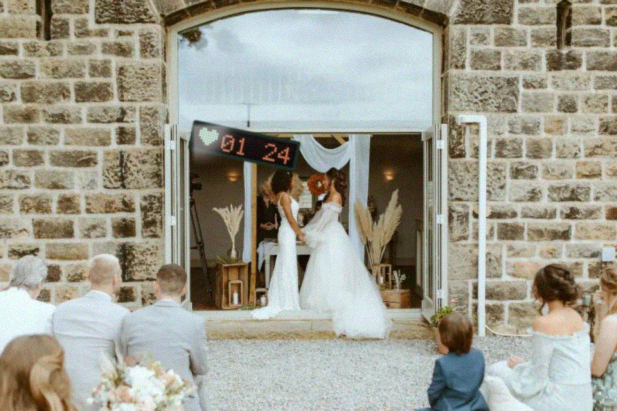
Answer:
1,24
